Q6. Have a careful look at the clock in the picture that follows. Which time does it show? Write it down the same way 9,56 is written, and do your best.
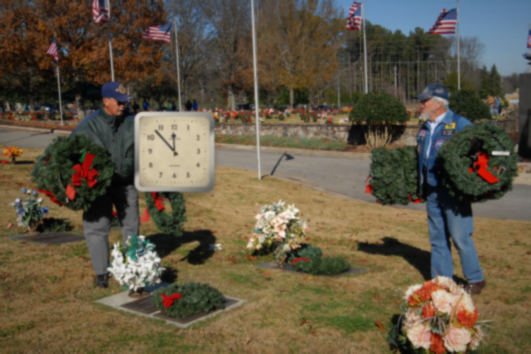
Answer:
11,53
